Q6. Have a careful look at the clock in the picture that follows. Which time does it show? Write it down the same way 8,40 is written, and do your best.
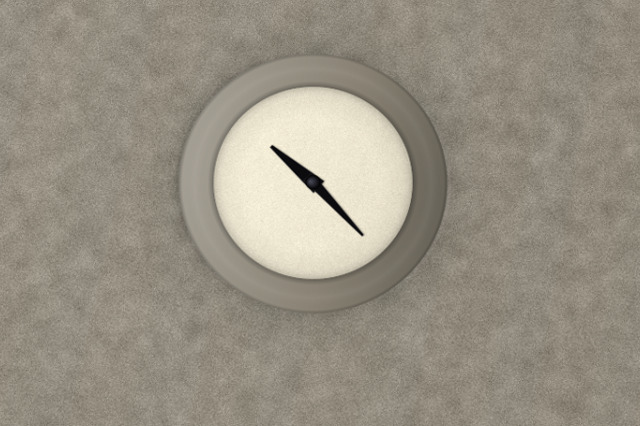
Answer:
10,23
